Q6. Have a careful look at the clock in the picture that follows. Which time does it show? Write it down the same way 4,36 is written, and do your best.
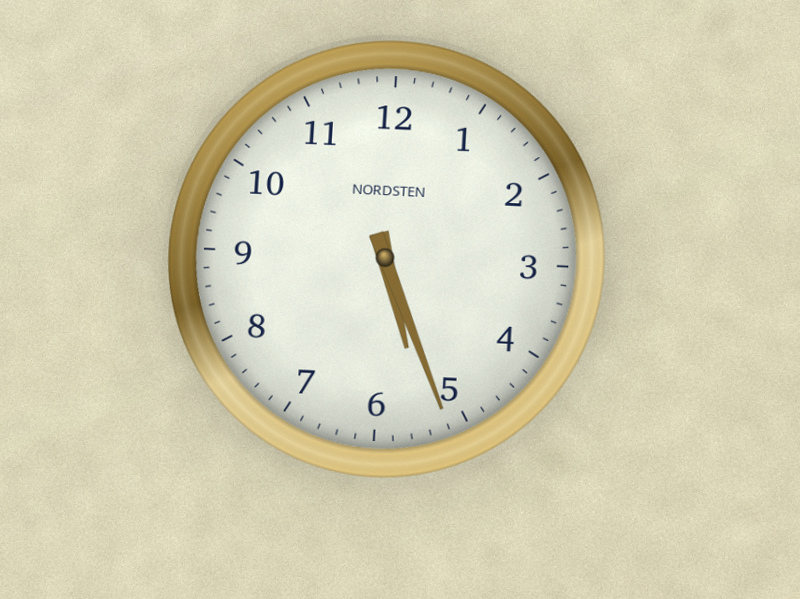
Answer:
5,26
